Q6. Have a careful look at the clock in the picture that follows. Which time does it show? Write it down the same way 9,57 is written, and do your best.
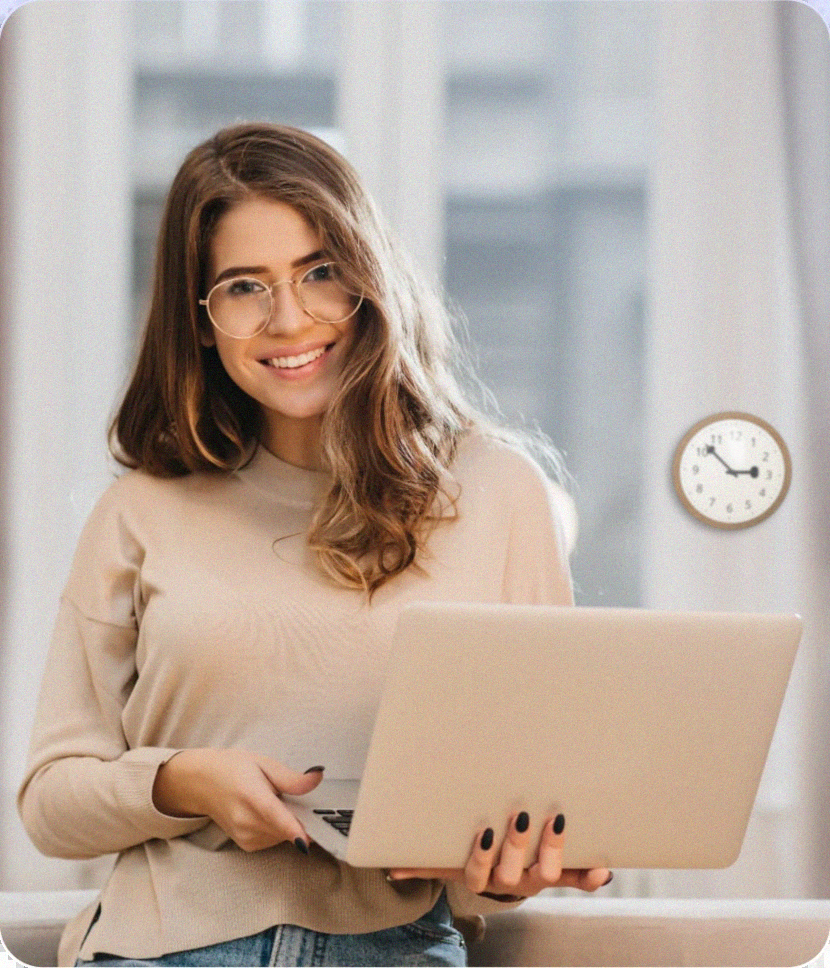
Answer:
2,52
